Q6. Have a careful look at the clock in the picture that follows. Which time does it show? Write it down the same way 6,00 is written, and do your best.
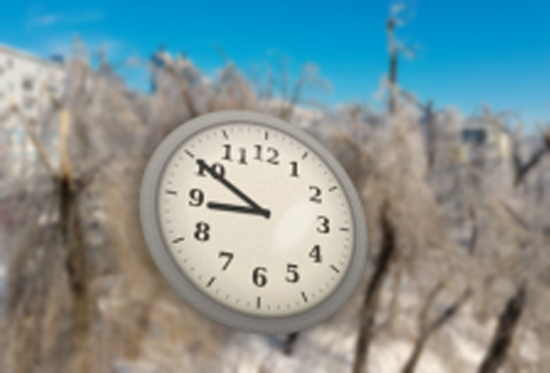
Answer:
8,50
